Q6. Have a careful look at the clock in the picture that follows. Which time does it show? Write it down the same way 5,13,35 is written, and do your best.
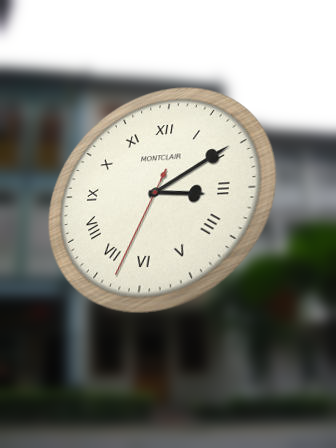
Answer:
3,09,33
